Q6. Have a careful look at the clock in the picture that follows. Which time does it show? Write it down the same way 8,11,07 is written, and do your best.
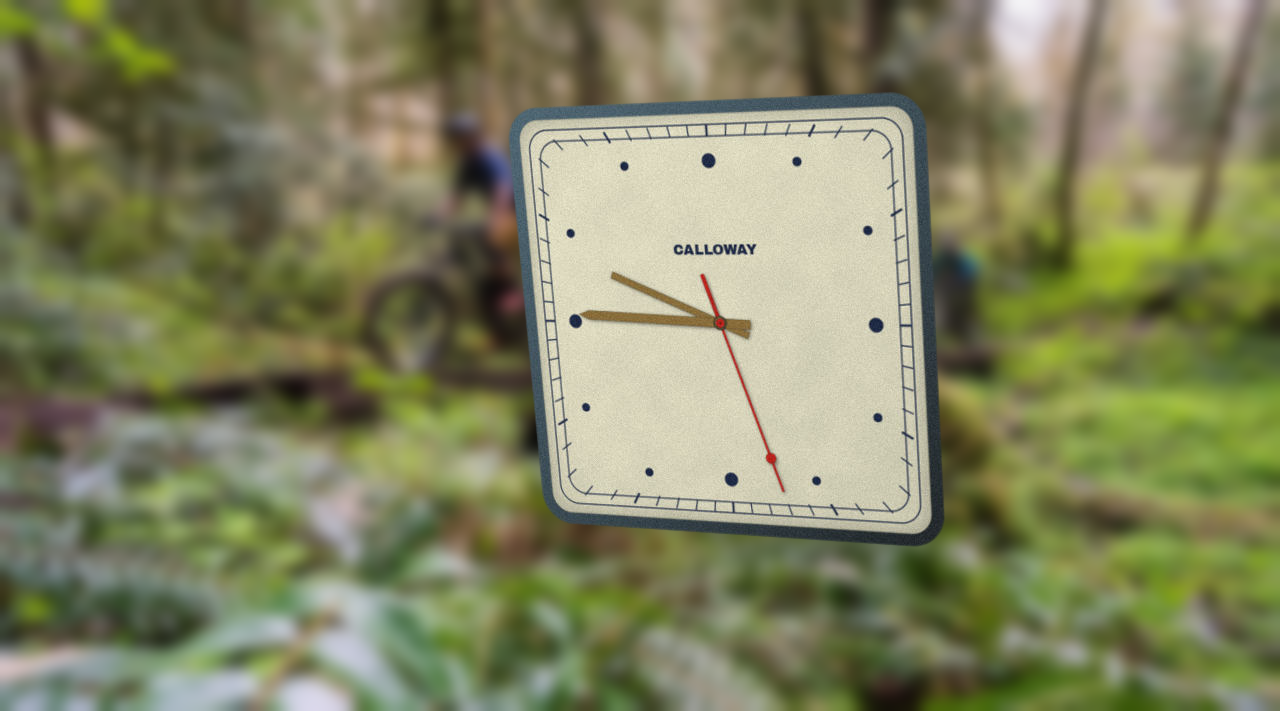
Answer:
9,45,27
